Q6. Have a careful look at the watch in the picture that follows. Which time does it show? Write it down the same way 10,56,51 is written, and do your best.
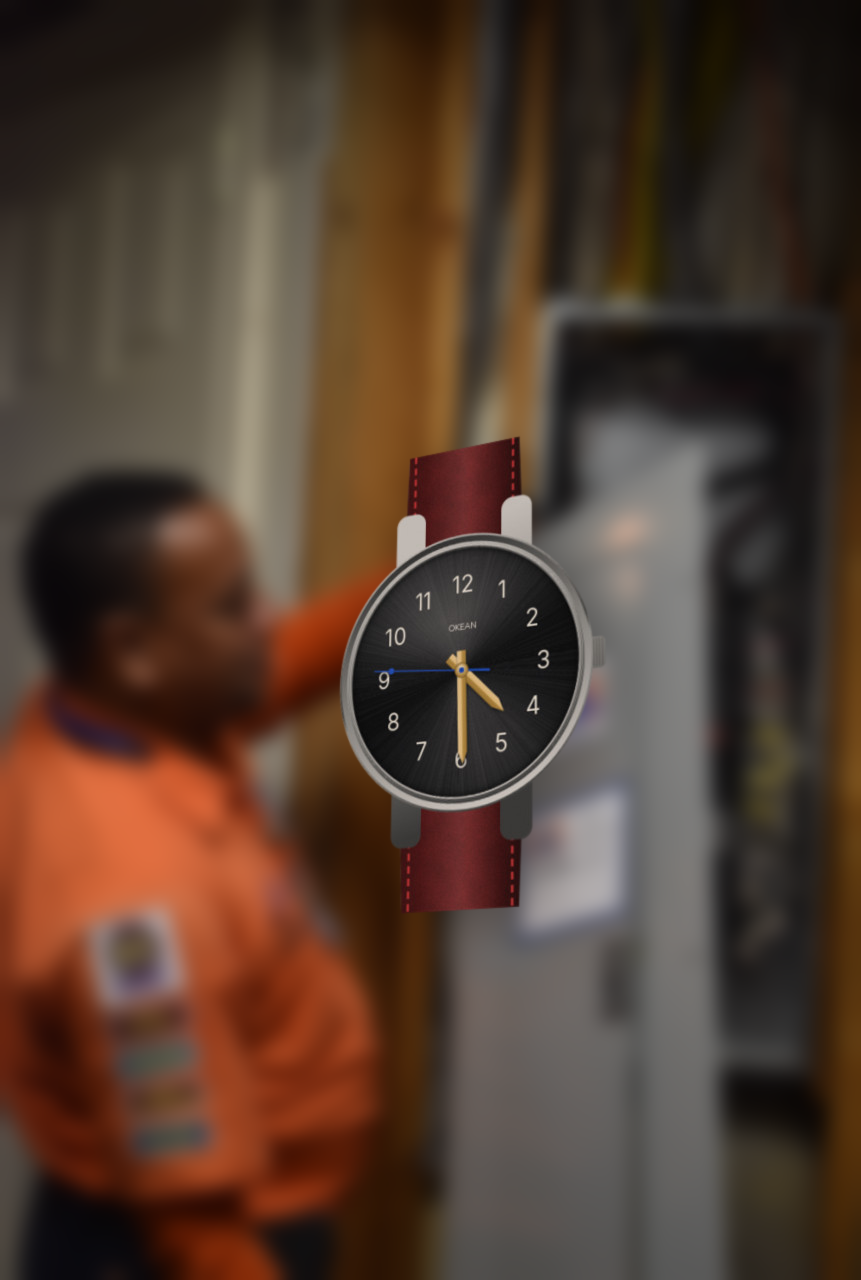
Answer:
4,29,46
